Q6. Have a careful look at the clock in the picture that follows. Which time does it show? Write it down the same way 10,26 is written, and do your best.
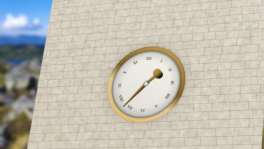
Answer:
1,37
